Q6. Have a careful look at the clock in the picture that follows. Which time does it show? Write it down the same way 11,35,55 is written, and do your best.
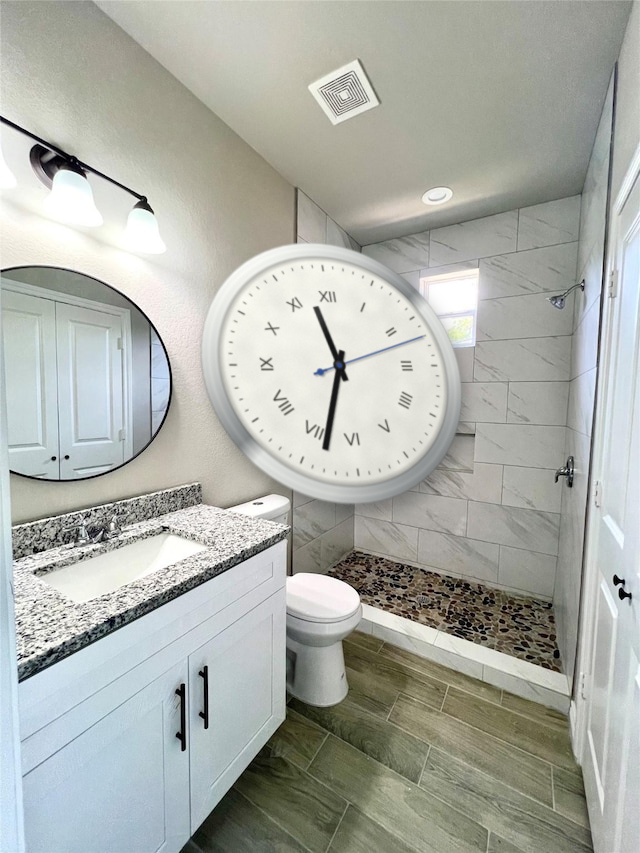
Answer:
11,33,12
